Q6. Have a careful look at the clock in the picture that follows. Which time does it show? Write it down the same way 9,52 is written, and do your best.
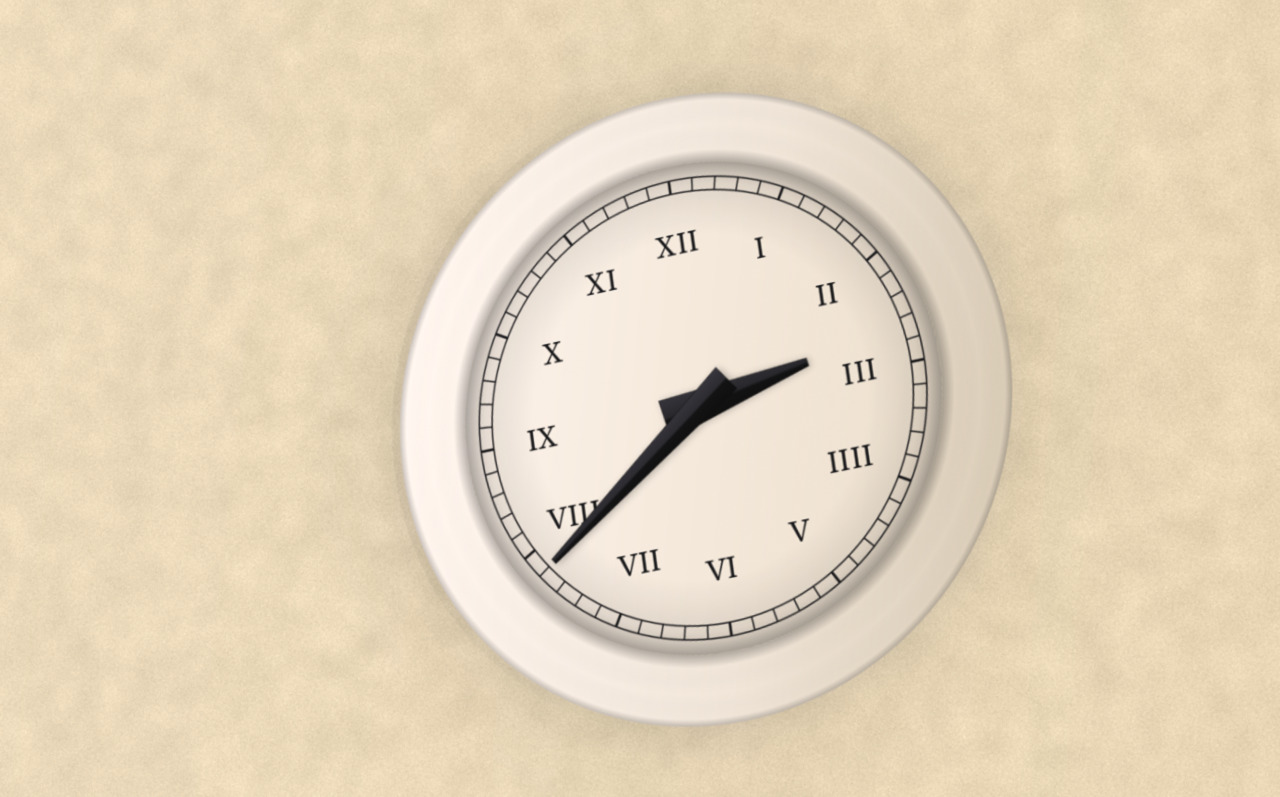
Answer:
2,39
